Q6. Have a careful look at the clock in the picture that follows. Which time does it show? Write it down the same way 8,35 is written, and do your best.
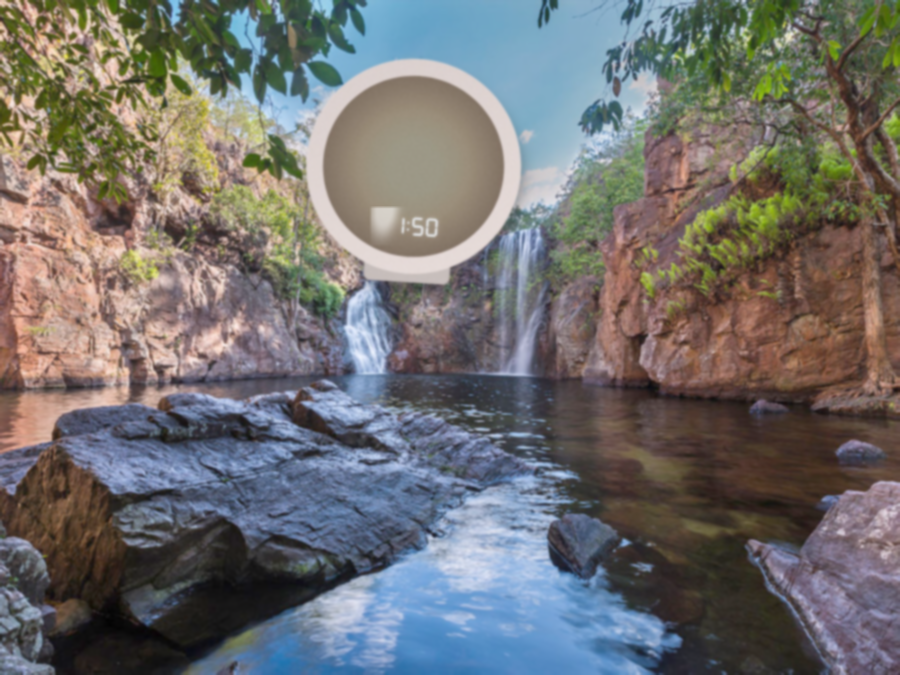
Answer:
1,50
